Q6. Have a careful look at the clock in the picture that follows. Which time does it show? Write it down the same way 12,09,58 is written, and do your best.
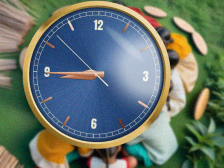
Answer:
8,44,52
